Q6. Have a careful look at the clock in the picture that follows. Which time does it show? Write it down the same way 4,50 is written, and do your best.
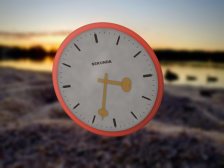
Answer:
3,33
